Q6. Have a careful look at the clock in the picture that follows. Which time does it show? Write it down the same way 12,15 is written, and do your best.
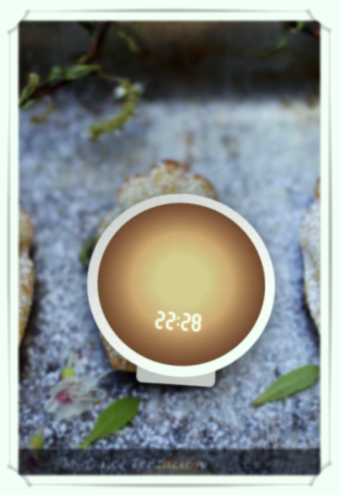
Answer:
22,28
